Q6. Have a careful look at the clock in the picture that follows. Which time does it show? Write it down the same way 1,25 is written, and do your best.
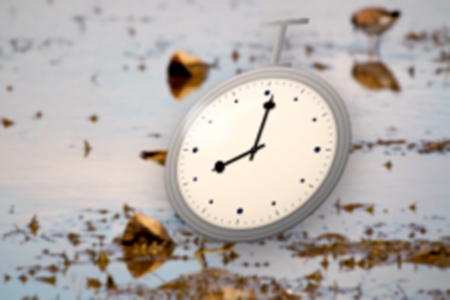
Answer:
8,01
